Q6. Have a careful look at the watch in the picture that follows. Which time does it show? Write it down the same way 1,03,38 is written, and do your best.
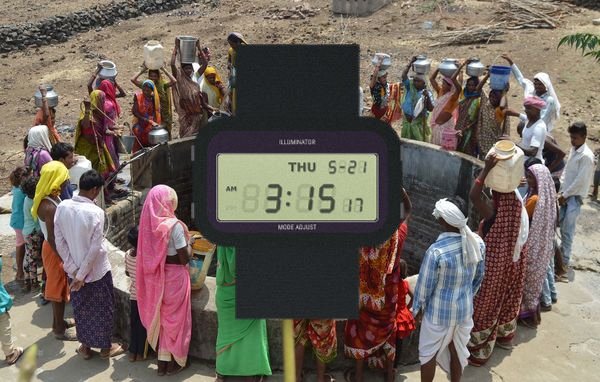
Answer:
3,15,17
